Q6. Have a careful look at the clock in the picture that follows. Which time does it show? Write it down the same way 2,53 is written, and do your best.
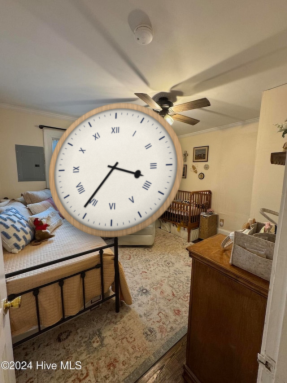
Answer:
3,36
